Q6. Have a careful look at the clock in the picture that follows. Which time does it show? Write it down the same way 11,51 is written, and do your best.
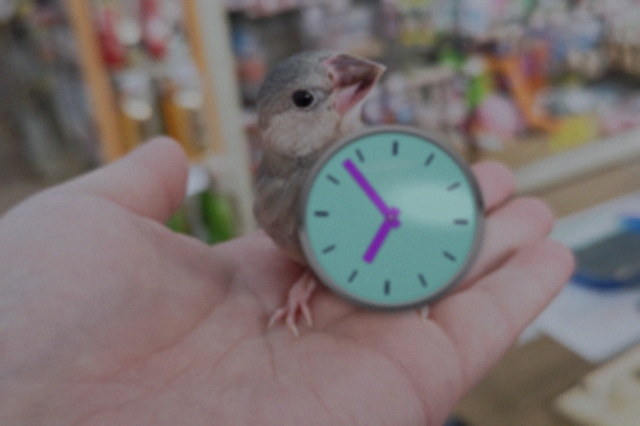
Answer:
6,53
